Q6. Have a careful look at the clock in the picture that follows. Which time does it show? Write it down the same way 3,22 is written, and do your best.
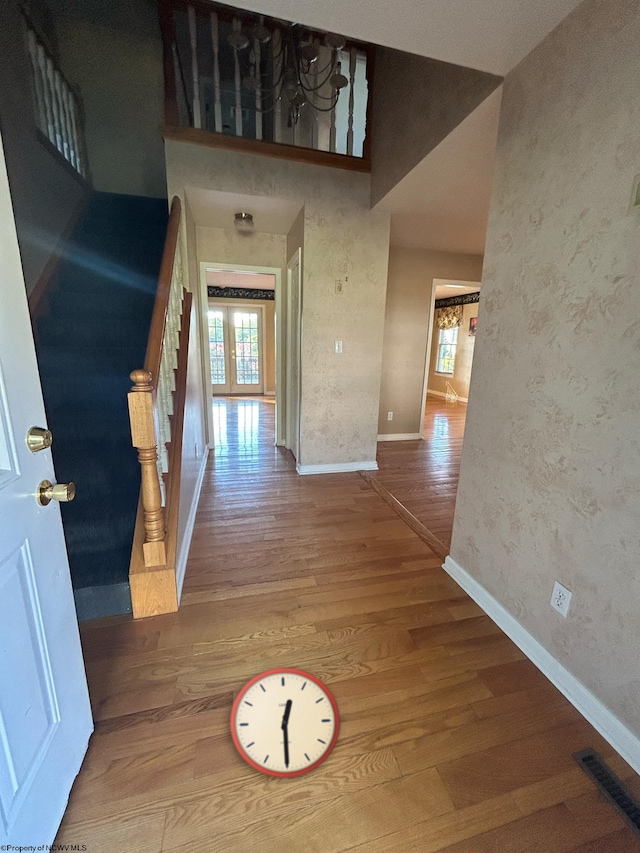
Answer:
12,30
